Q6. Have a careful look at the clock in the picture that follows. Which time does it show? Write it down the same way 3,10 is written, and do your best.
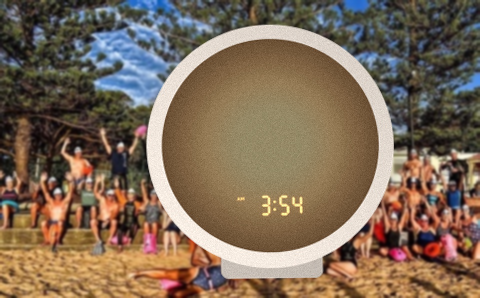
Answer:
3,54
